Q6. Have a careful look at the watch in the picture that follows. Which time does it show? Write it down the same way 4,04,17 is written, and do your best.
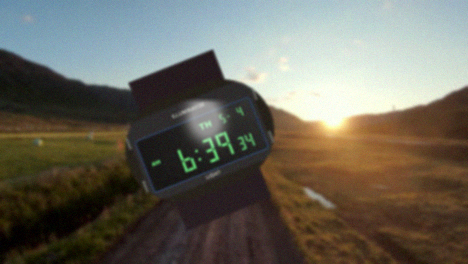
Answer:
6,39,34
